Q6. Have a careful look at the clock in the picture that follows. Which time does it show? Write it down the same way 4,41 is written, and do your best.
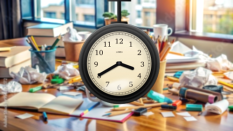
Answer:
3,40
